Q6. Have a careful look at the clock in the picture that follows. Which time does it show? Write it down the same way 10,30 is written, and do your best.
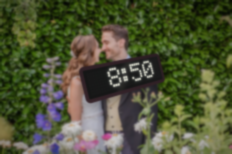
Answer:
8,50
